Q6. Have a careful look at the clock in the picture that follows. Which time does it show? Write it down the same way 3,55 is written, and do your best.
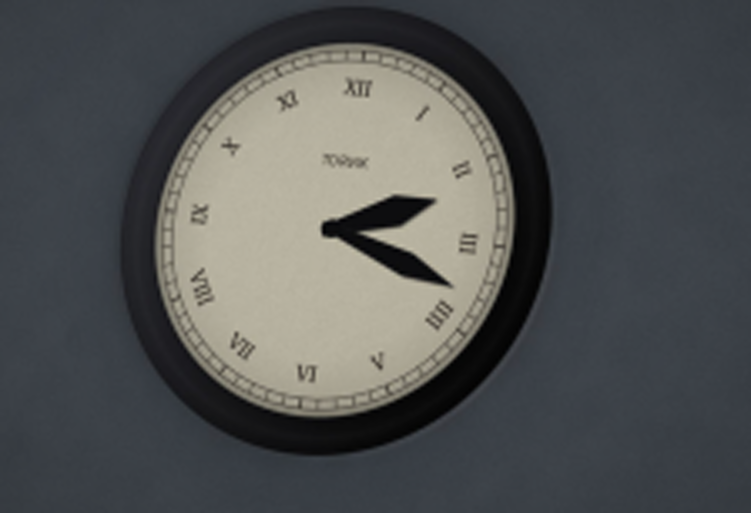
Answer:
2,18
